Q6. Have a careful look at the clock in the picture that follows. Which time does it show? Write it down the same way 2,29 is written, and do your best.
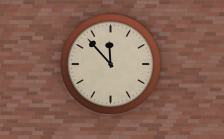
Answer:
11,53
